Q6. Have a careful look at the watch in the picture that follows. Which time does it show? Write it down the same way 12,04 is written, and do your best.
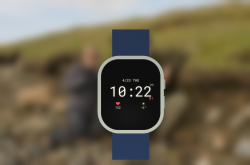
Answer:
10,22
